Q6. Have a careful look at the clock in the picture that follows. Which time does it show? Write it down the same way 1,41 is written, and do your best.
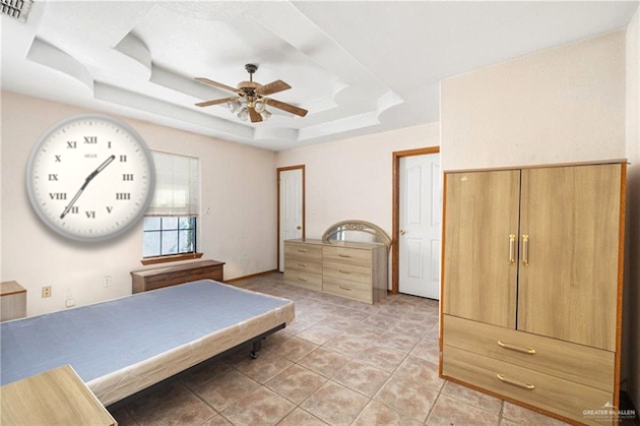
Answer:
1,36
